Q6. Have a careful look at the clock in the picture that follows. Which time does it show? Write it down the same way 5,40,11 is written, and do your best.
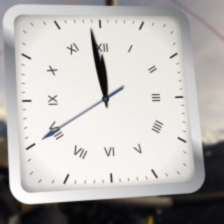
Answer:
11,58,40
